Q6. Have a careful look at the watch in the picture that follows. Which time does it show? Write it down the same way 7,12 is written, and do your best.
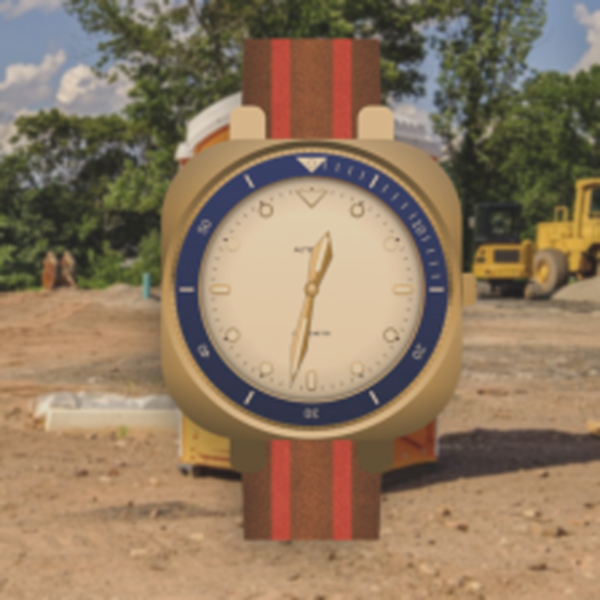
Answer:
12,32
